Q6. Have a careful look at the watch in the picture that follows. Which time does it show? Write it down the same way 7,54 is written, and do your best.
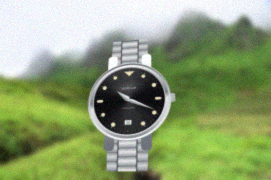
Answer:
10,19
